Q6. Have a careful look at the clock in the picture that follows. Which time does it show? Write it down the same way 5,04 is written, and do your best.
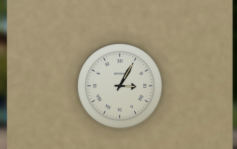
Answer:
3,05
